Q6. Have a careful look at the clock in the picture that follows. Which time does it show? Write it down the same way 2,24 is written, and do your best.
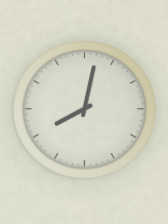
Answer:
8,02
